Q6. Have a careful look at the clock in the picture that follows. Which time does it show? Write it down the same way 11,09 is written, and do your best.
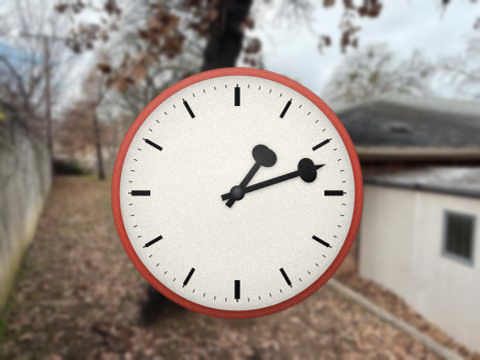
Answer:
1,12
